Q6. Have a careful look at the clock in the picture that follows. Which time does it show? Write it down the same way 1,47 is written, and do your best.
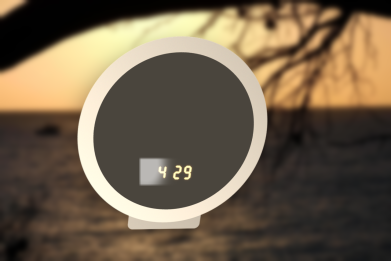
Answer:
4,29
